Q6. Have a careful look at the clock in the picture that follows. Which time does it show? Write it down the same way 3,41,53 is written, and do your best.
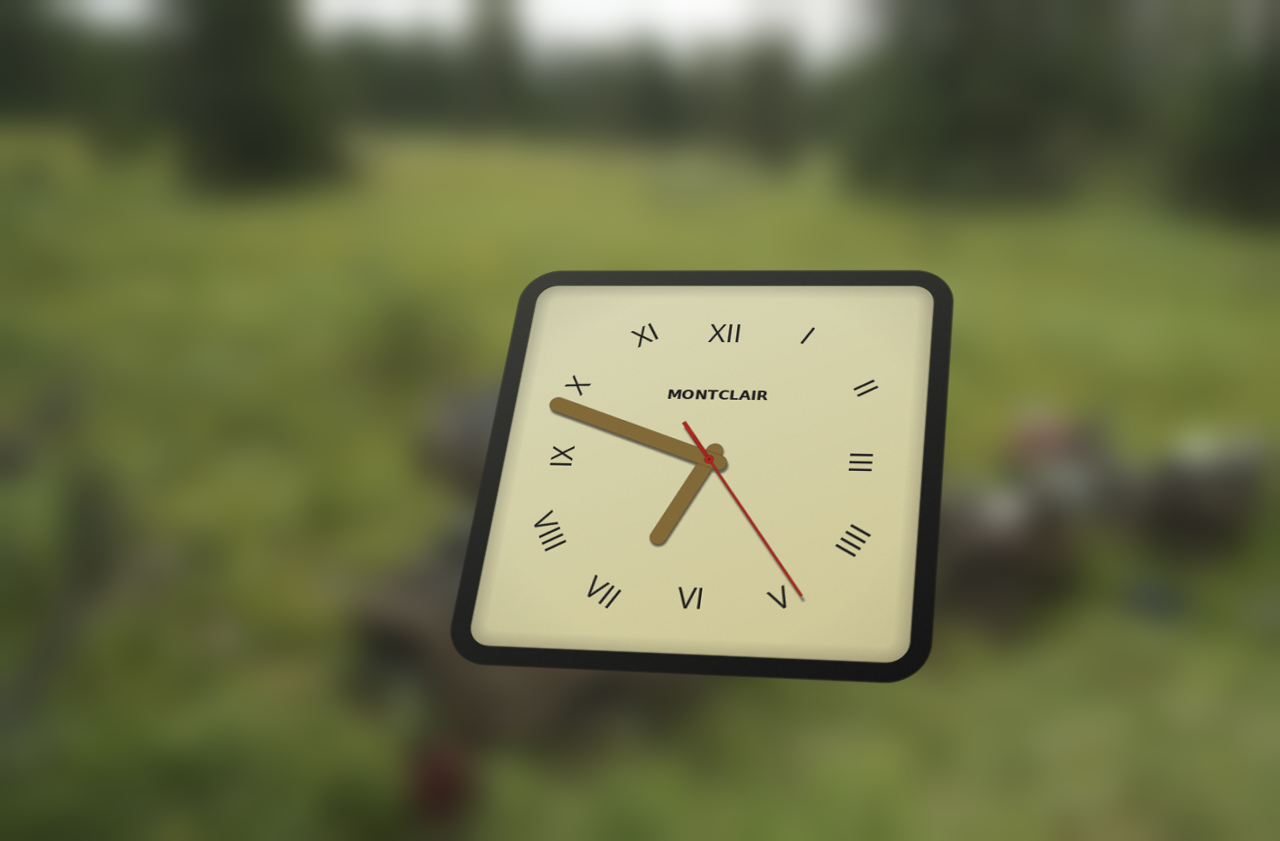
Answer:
6,48,24
